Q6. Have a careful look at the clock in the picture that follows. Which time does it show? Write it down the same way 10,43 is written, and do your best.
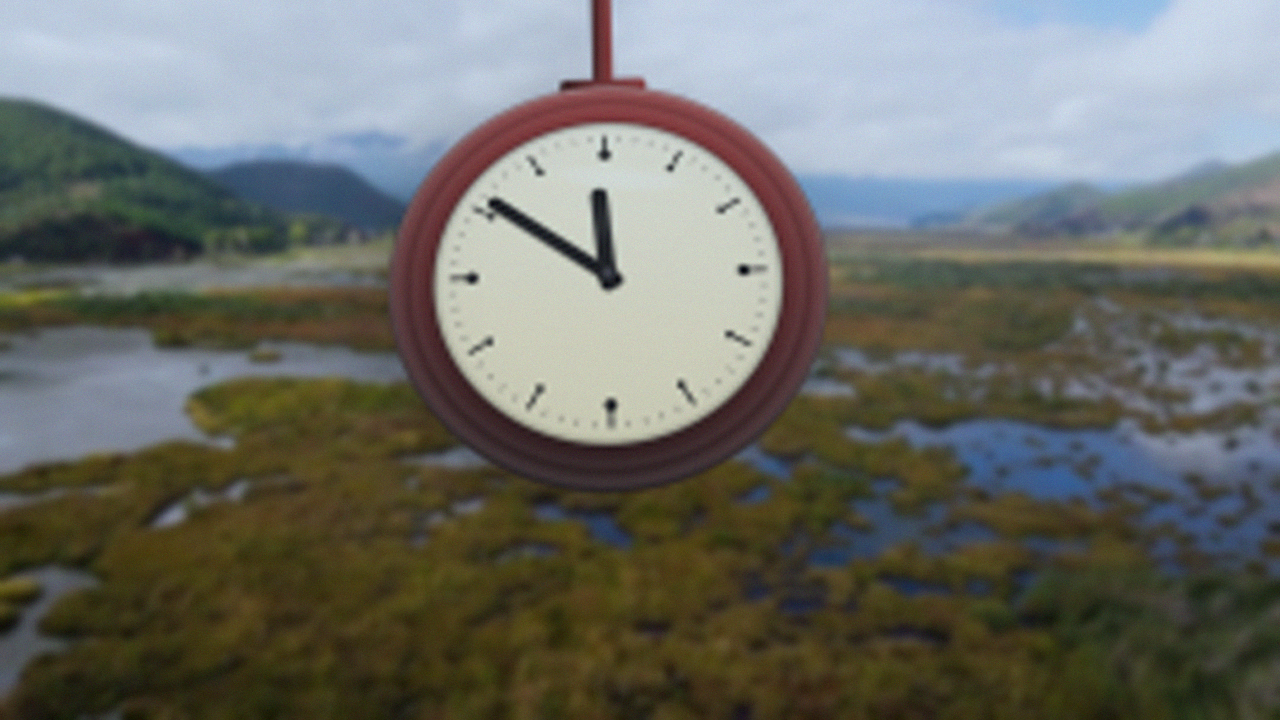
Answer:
11,51
